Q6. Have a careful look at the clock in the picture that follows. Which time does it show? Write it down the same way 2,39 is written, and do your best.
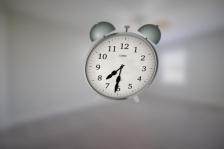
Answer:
7,31
